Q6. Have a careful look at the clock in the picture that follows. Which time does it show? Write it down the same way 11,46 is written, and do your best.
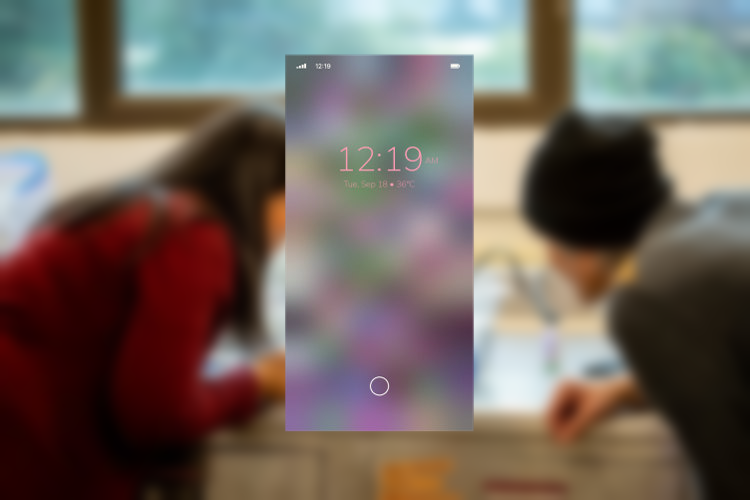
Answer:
12,19
